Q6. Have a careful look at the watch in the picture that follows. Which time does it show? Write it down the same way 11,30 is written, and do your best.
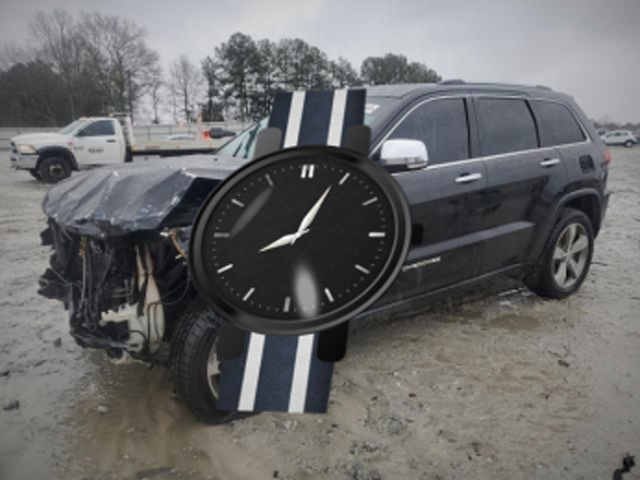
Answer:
8,04
